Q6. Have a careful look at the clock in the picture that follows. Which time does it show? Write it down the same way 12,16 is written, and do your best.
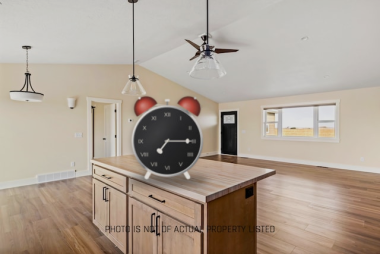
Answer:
7,15
